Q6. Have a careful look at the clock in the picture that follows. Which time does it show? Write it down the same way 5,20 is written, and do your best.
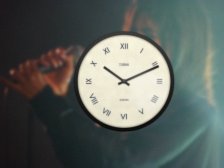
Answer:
10,11
